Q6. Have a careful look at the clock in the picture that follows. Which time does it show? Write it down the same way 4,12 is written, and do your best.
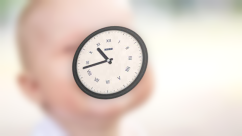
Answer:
10,43
